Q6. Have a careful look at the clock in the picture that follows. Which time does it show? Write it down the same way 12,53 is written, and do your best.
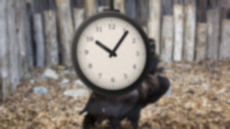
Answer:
10,06
